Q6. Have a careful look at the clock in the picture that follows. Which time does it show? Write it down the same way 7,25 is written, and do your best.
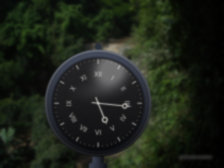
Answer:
5,16
